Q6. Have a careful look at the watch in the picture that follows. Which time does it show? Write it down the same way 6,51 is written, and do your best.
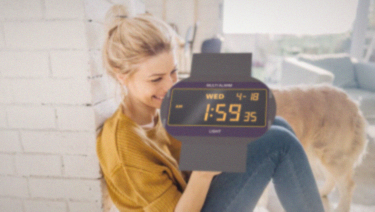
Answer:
1,59
